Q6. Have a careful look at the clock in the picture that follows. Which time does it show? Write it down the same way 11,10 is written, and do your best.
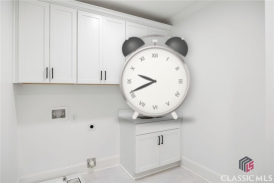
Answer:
9,41
